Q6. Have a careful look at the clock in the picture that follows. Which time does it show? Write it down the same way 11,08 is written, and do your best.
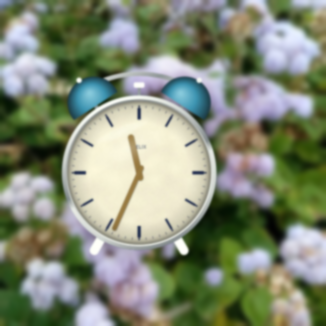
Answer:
11,34
